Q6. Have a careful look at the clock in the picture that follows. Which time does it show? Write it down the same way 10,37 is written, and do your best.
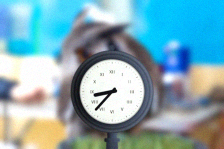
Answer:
8,37
